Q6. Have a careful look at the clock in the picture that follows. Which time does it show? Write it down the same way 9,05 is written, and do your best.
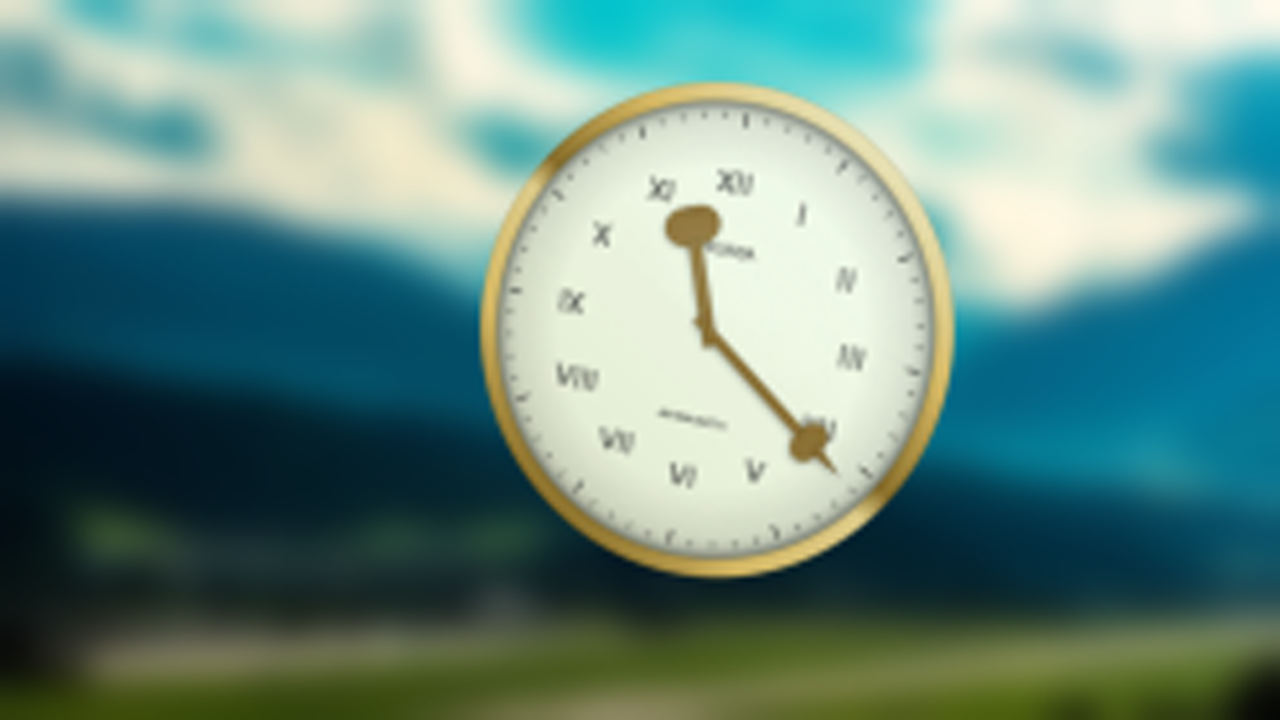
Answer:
11,21
